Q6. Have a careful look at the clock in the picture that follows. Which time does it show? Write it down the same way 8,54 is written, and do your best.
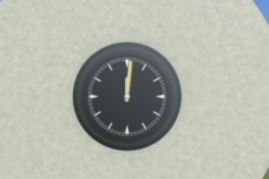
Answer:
12,01
